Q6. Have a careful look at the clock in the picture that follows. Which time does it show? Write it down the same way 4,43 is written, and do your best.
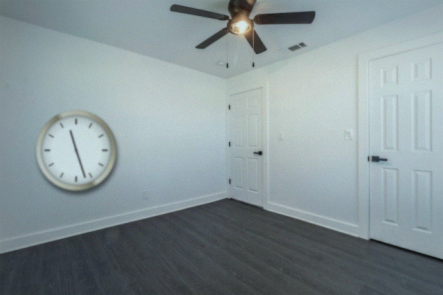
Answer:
11,27
